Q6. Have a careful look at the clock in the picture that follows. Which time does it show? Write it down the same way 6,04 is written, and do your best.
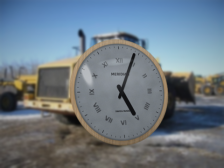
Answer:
5,04
